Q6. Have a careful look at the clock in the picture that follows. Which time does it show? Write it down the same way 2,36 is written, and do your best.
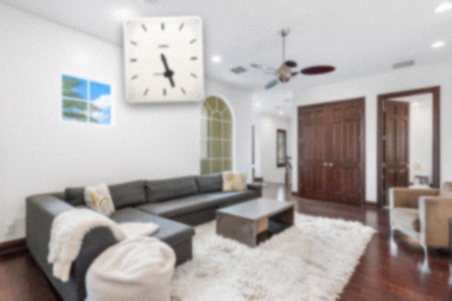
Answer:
5,27
